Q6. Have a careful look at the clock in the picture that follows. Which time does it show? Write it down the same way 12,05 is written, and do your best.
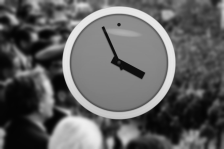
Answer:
3,56
